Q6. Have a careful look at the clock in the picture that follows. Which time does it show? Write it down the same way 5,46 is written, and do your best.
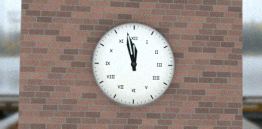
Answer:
11,58
